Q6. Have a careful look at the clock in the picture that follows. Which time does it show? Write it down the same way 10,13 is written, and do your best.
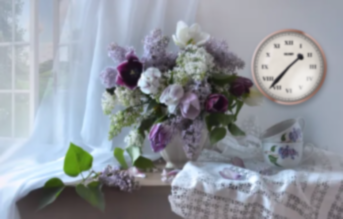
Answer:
1,37
